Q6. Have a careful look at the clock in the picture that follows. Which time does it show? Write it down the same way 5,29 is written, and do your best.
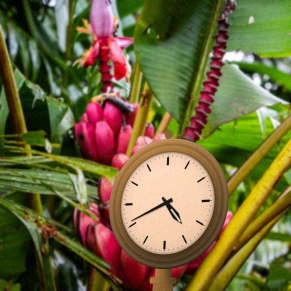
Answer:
4,41
